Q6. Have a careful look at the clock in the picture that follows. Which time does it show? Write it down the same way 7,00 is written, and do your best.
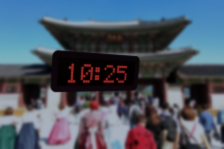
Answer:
10,25
